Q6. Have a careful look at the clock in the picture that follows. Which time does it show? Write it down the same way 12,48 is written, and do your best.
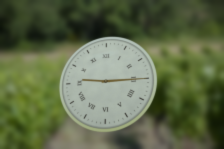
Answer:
9,15
